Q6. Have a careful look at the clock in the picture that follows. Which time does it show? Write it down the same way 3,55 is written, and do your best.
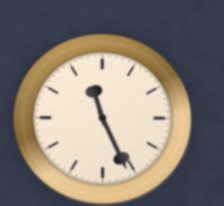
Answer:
11,26
